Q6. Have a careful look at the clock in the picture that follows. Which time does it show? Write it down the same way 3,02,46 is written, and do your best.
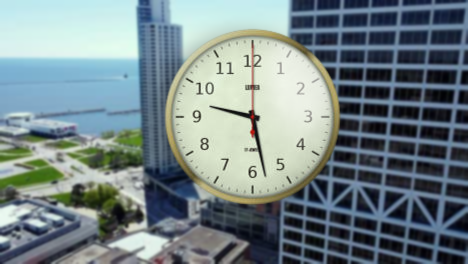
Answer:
9,28,00
